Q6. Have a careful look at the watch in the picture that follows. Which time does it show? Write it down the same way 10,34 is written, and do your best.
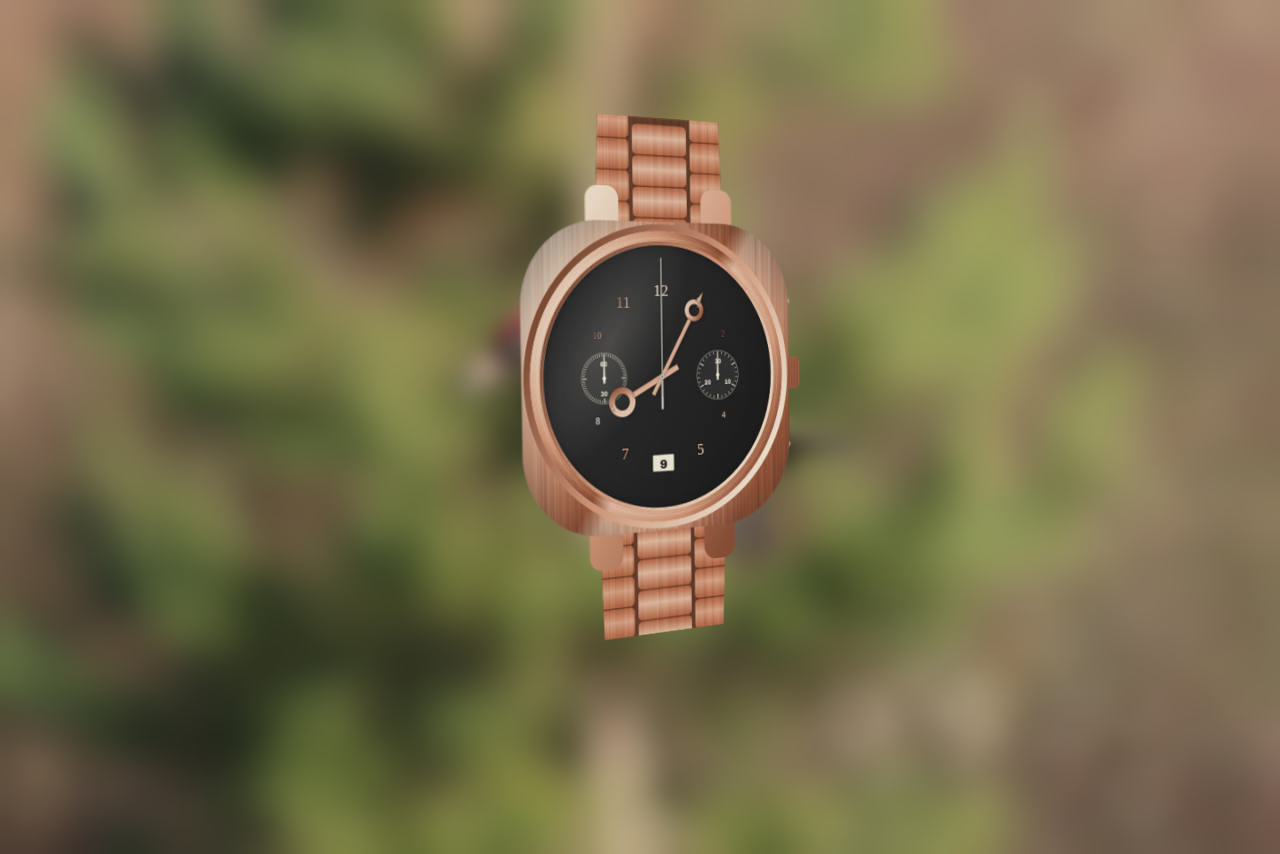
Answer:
8,05
